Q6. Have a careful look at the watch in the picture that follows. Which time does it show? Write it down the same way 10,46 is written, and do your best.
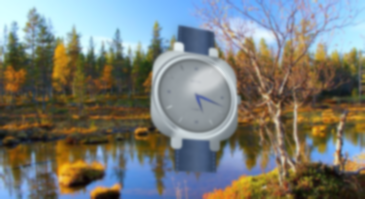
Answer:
5,18
